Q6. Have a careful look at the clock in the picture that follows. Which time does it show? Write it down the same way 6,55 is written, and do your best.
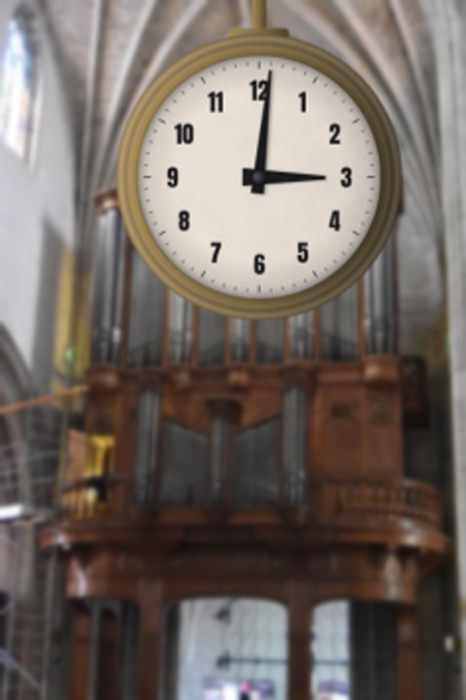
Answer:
3,01
